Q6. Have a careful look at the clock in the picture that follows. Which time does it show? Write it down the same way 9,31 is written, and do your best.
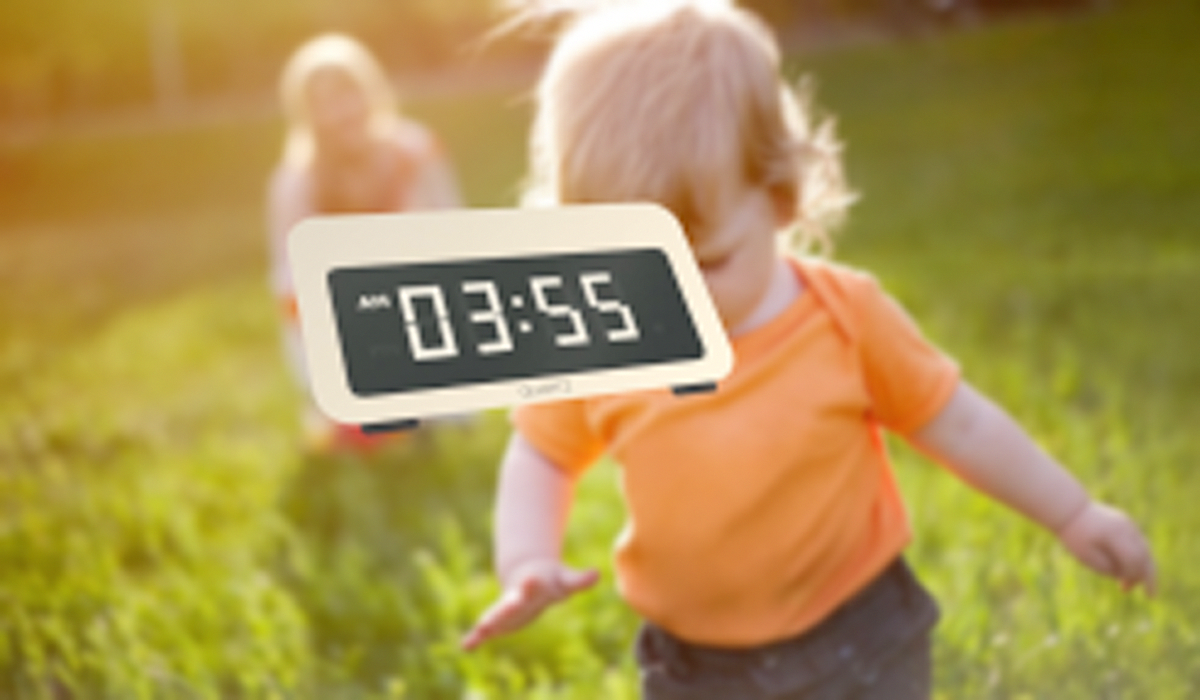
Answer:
3,55
